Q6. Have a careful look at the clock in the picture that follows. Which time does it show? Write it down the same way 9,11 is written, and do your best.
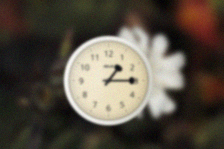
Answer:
1,15
